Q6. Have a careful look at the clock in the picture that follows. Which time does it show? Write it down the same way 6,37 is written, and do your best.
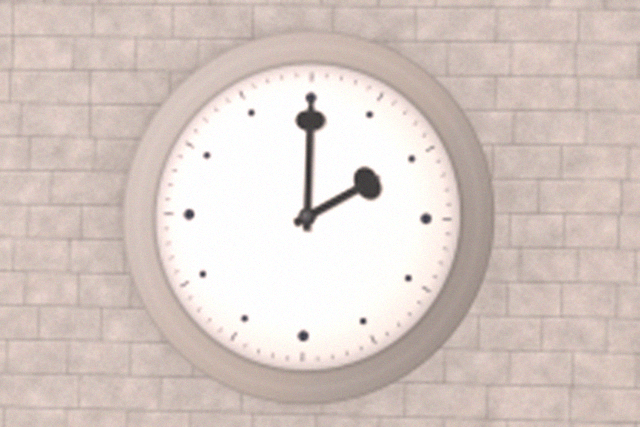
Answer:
2,00
